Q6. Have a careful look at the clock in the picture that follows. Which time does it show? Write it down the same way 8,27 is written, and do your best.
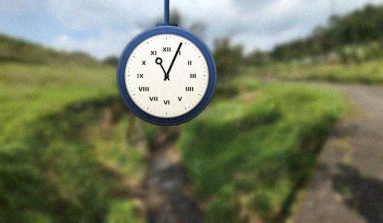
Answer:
11,04
